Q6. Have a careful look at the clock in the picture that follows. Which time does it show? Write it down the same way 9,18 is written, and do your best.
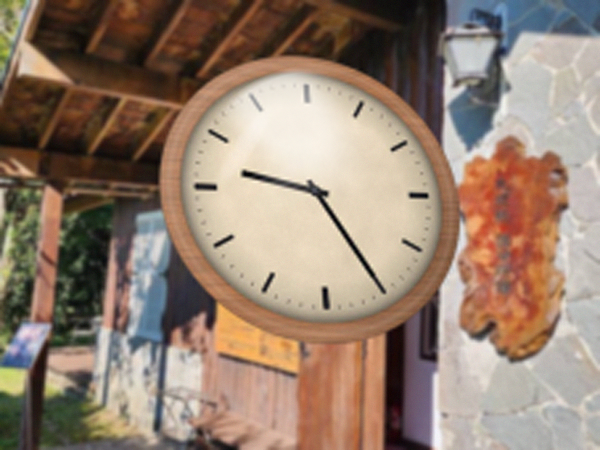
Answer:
9,25
